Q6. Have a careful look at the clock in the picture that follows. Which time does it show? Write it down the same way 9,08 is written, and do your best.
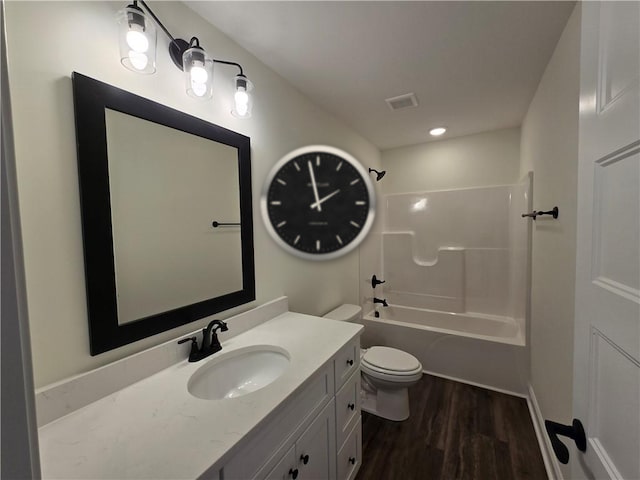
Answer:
1,58
